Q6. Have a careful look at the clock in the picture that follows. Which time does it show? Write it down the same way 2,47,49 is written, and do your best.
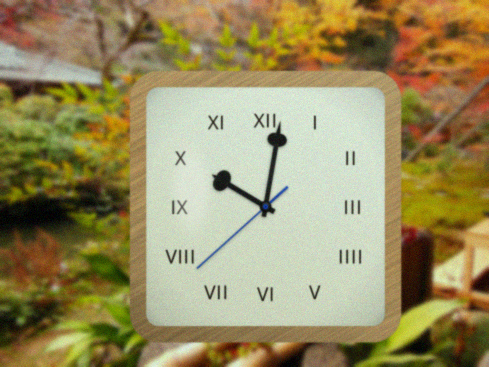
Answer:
10,01,38
